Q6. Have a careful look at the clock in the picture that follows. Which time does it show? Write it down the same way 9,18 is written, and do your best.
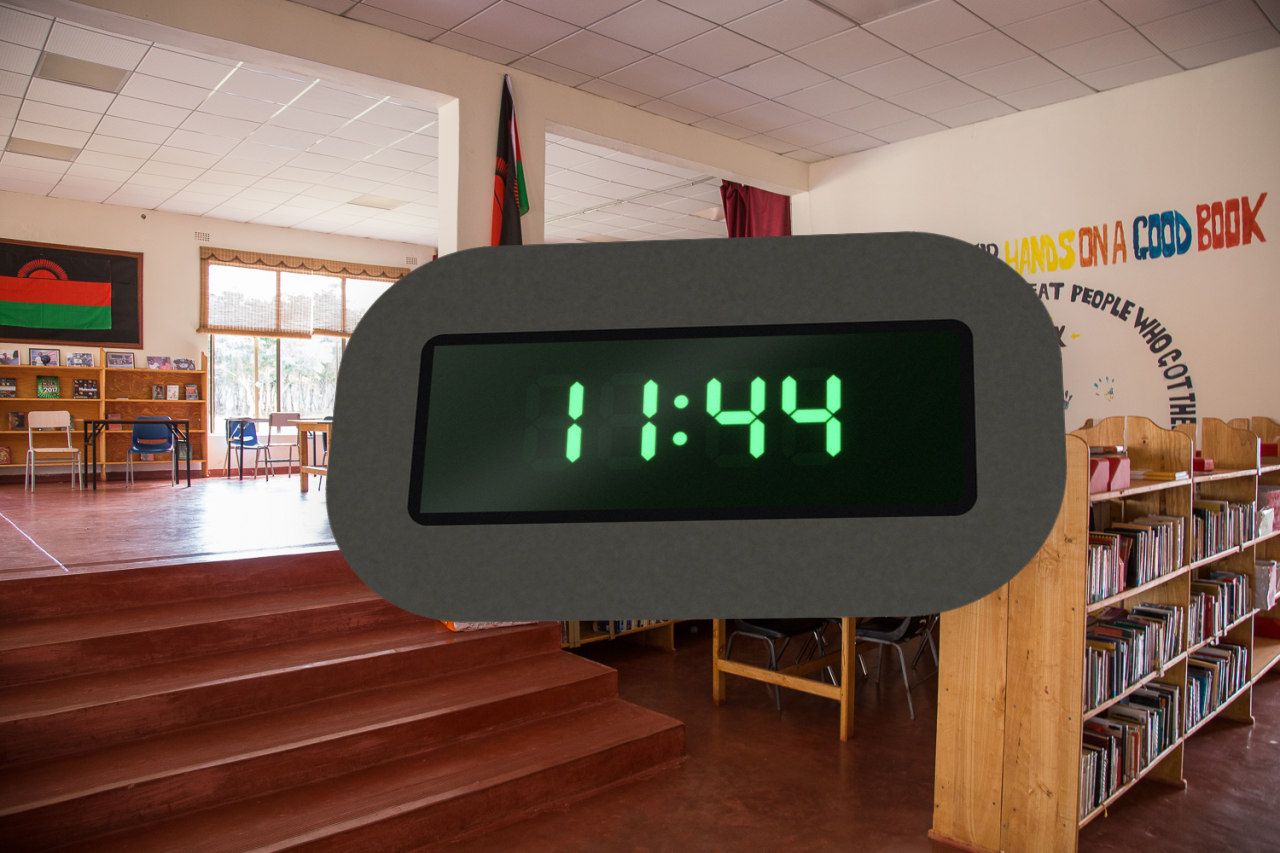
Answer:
11,44
